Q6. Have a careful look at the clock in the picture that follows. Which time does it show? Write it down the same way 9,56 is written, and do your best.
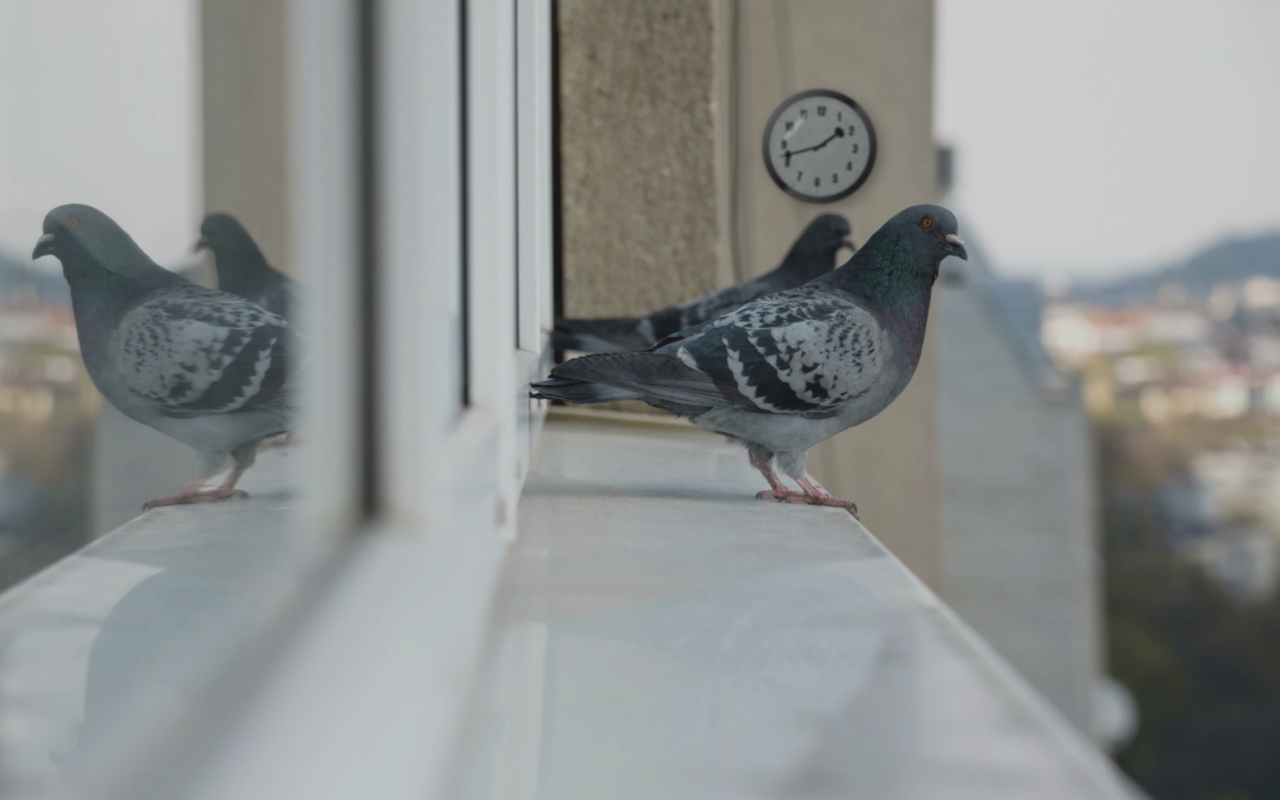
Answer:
1,42
